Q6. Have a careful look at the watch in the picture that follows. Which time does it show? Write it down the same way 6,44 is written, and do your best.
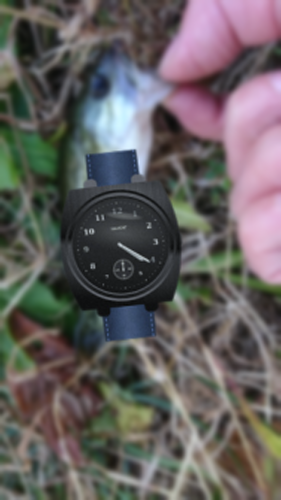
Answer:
4,21
